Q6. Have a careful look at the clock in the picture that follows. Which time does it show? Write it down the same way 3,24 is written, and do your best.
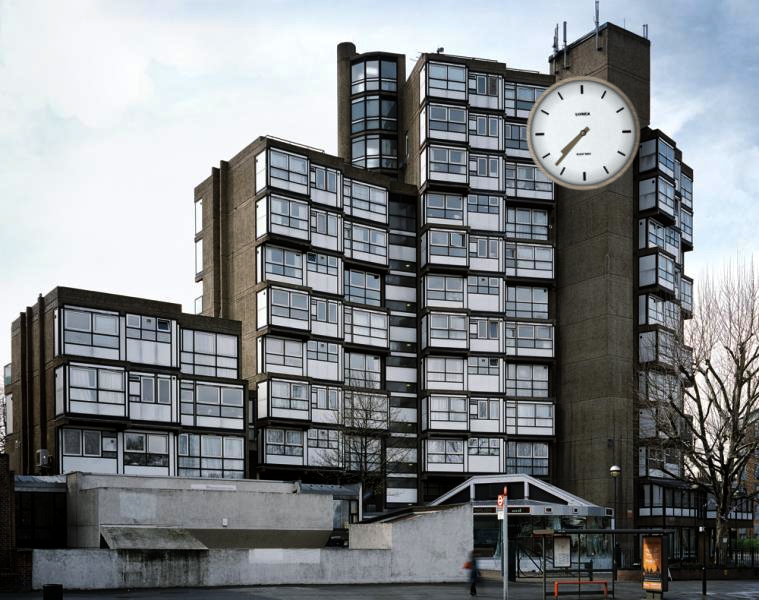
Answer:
7,37
